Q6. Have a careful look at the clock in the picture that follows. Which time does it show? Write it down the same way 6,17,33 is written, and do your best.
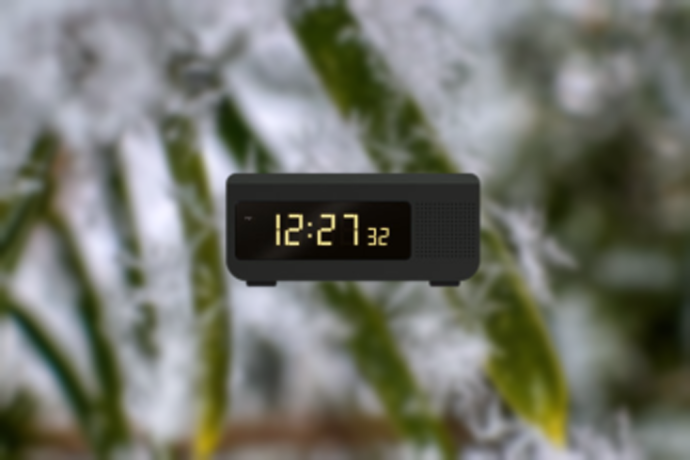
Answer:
12,27,32
